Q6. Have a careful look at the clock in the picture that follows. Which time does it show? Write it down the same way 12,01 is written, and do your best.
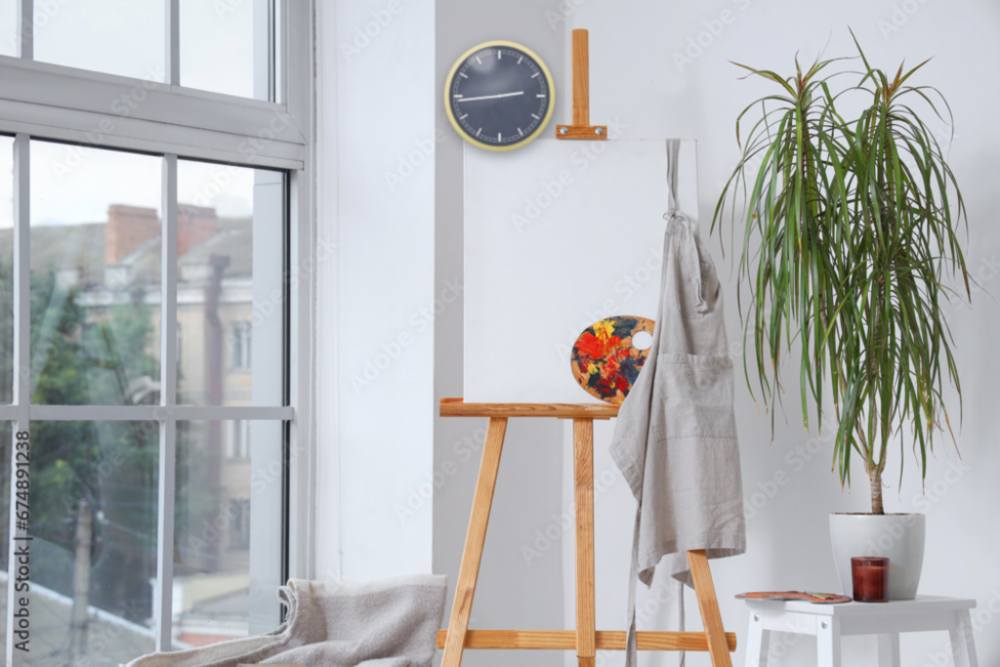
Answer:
2,44
